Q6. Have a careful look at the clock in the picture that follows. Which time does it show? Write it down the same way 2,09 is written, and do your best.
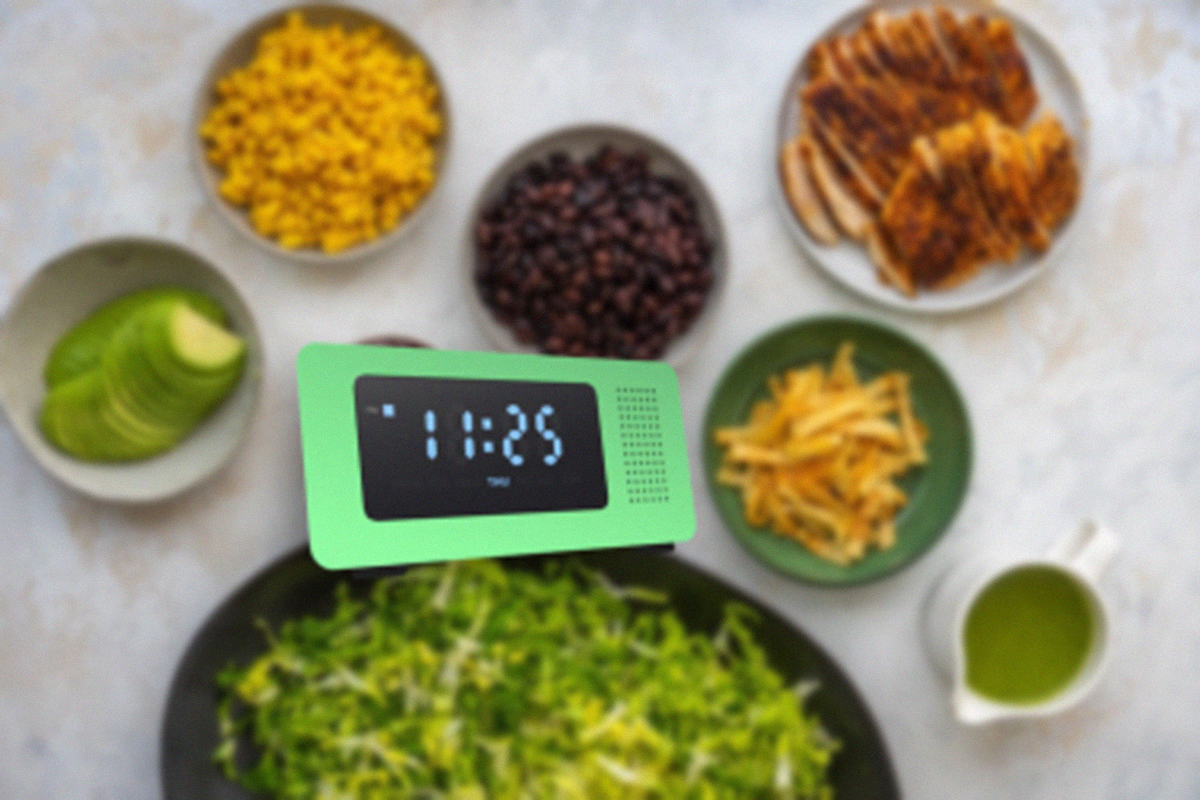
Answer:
11,25
